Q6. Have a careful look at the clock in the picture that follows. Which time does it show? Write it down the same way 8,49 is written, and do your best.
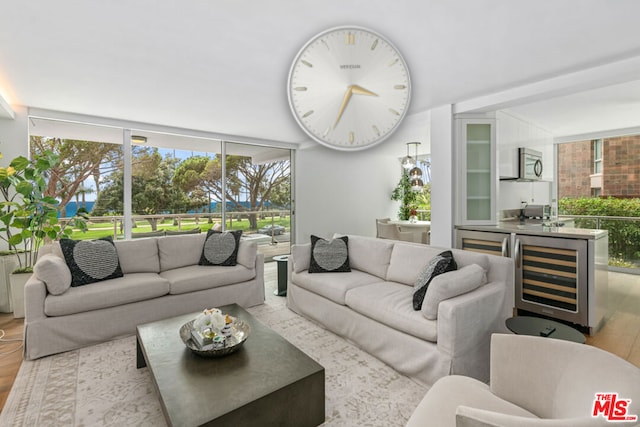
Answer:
3,34
